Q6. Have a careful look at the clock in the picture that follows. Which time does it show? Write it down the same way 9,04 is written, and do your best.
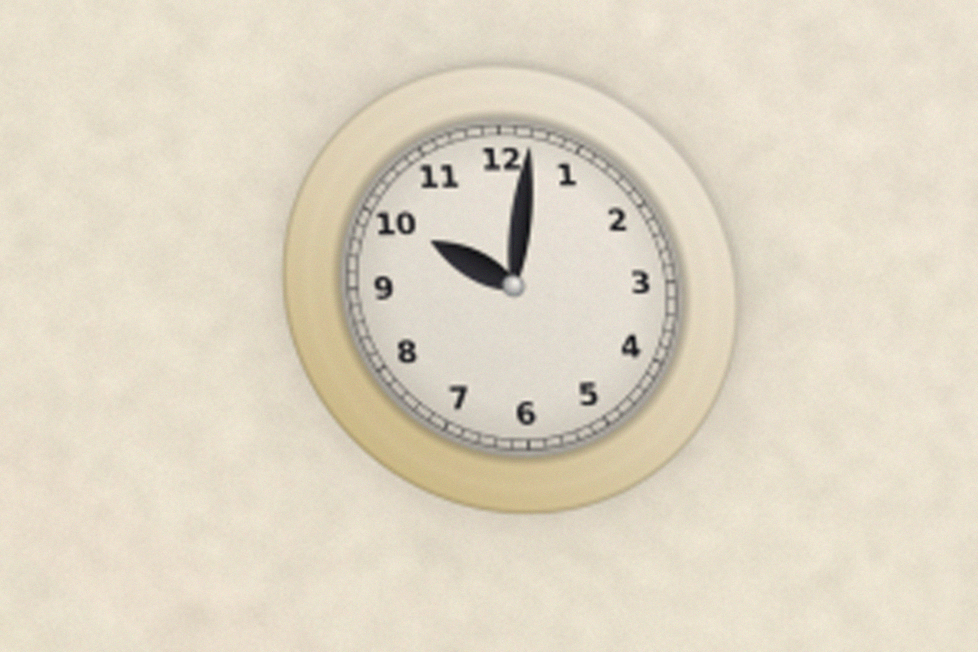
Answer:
10,02
